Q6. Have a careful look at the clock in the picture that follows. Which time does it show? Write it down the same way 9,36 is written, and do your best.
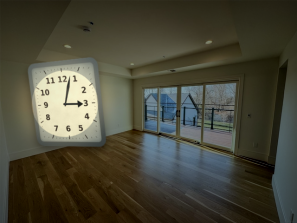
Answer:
3,03
